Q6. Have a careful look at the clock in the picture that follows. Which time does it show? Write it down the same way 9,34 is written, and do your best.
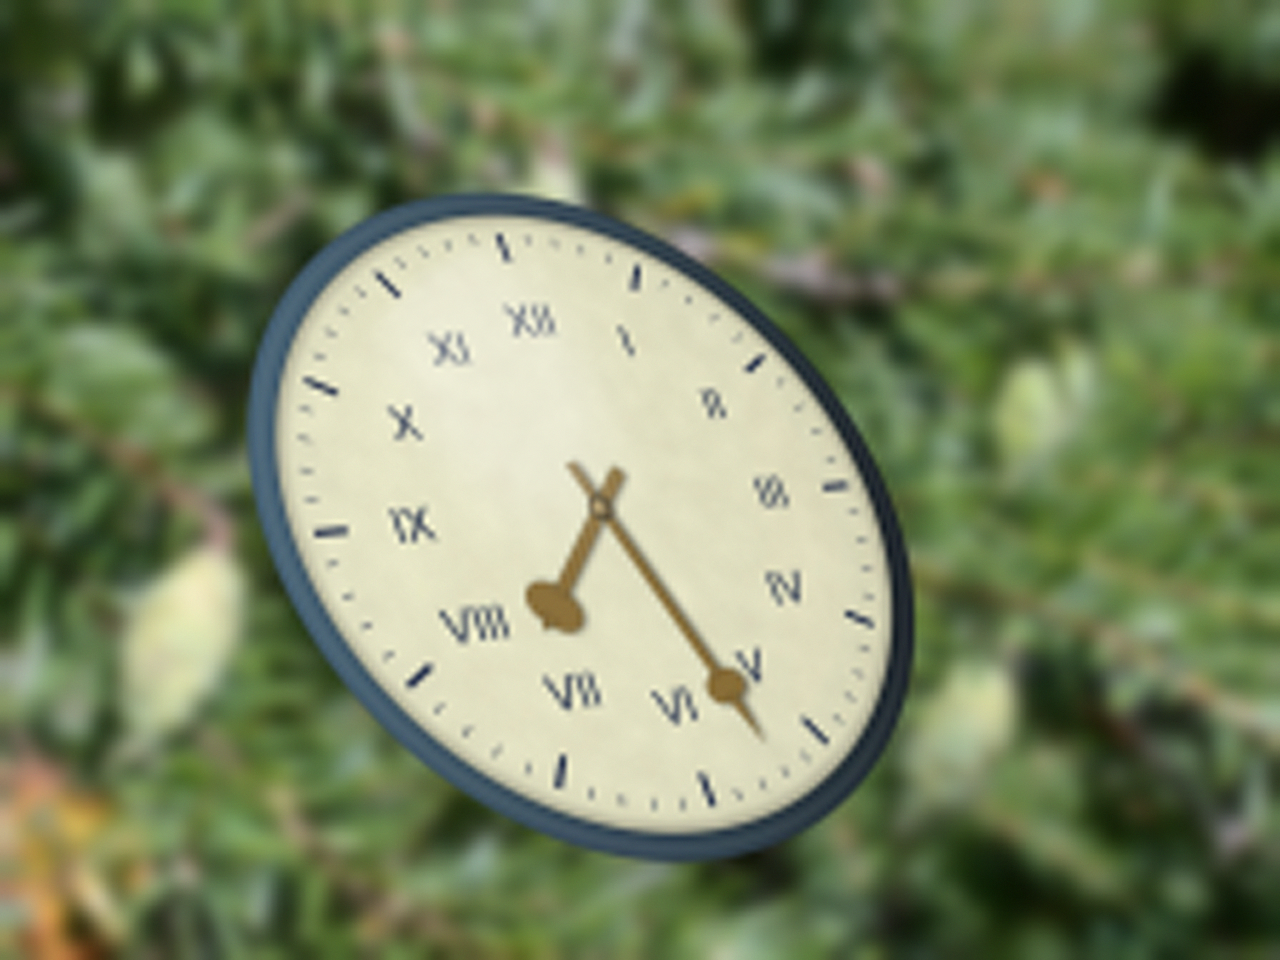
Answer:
7,27
